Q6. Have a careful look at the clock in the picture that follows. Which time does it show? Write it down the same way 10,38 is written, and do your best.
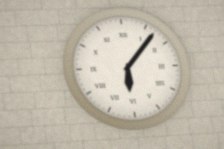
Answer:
6,07
